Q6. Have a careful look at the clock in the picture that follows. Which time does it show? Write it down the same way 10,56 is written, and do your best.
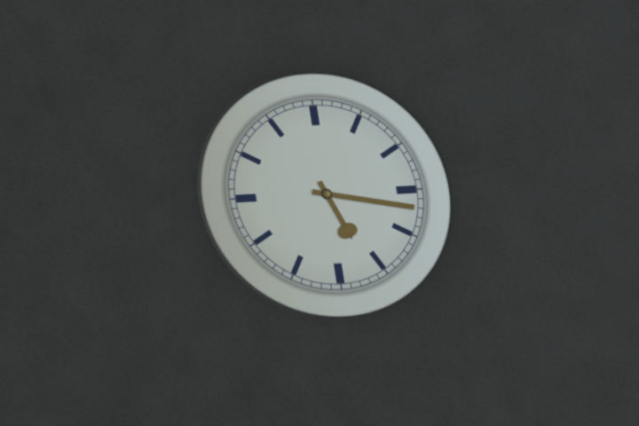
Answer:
5,17
